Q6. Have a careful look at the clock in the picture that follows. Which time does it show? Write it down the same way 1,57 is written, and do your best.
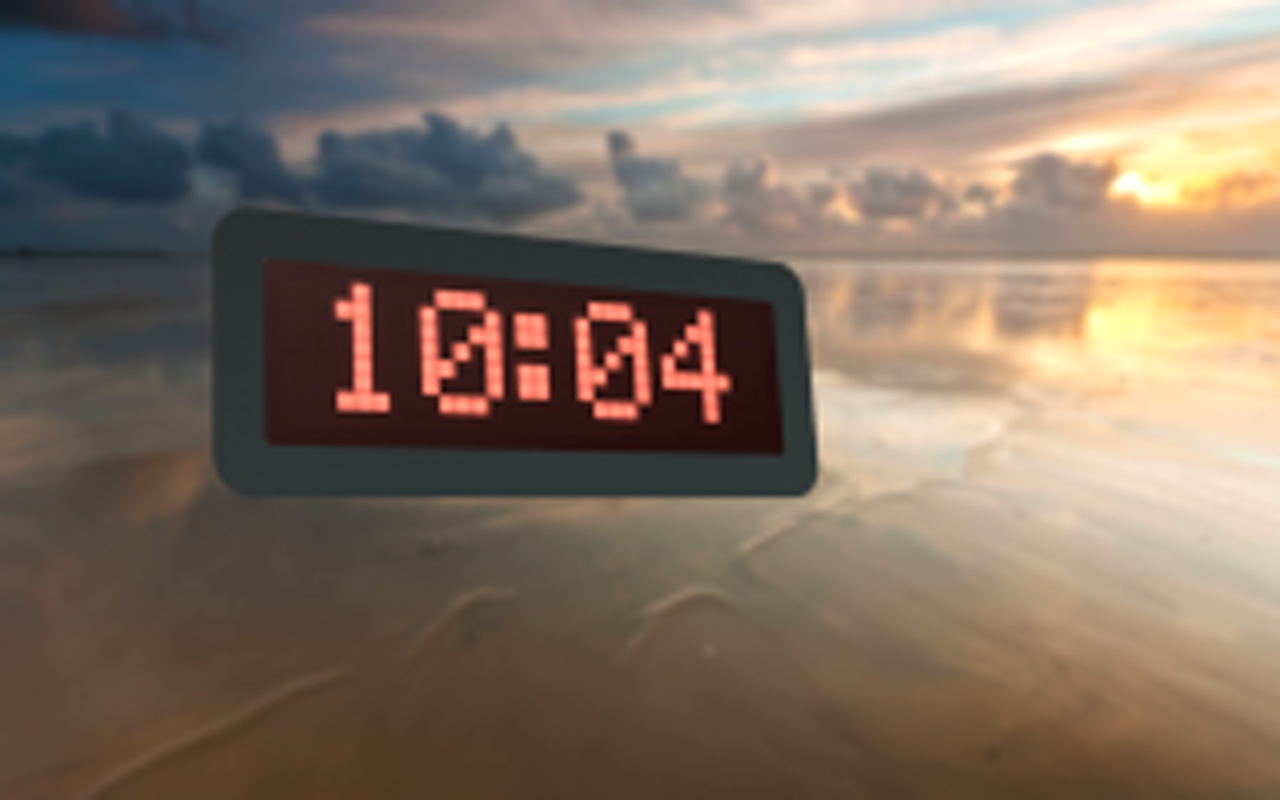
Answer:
10,04
